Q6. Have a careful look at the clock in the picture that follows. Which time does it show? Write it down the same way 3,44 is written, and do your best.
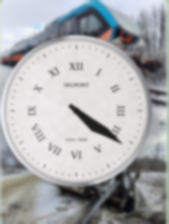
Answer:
4,21
